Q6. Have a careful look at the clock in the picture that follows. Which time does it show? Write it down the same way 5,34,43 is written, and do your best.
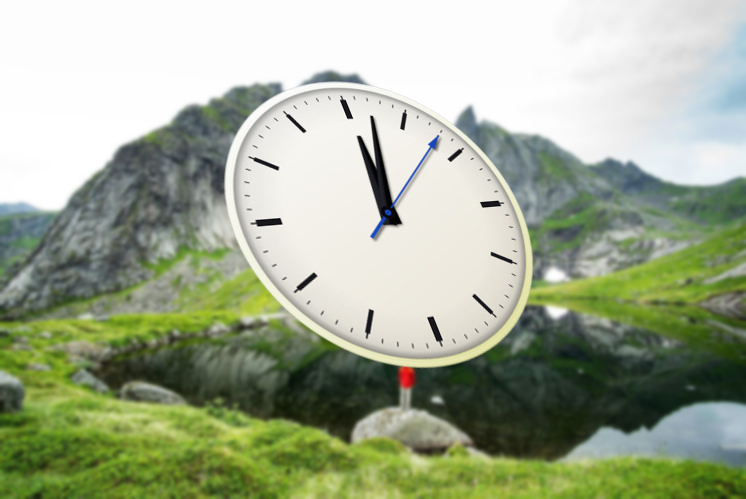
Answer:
12,02,08
